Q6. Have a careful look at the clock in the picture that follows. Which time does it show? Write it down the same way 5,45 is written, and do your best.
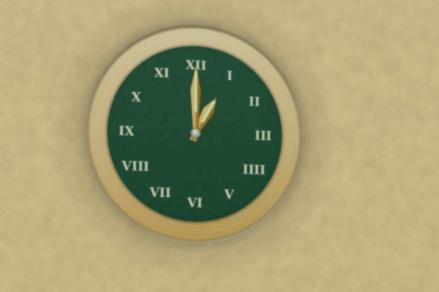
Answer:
1,00
